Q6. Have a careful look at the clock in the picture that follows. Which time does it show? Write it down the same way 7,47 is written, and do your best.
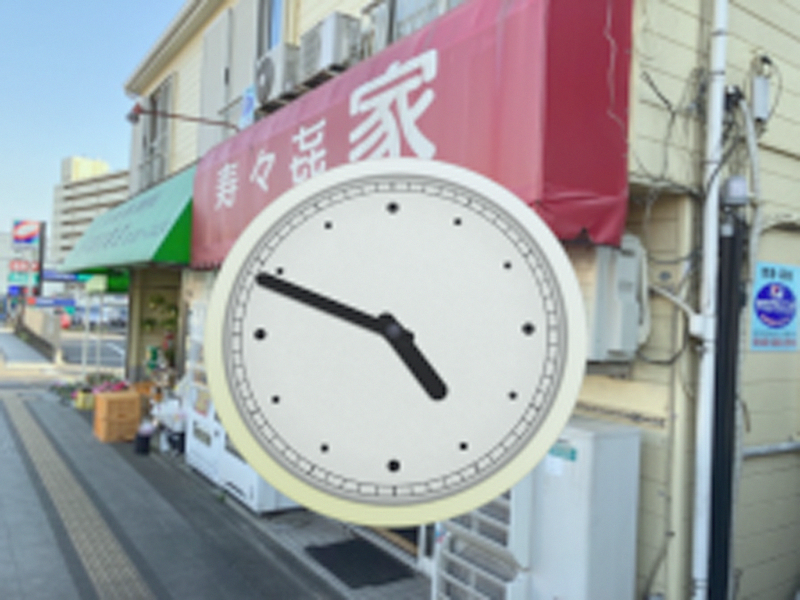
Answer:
4,49
